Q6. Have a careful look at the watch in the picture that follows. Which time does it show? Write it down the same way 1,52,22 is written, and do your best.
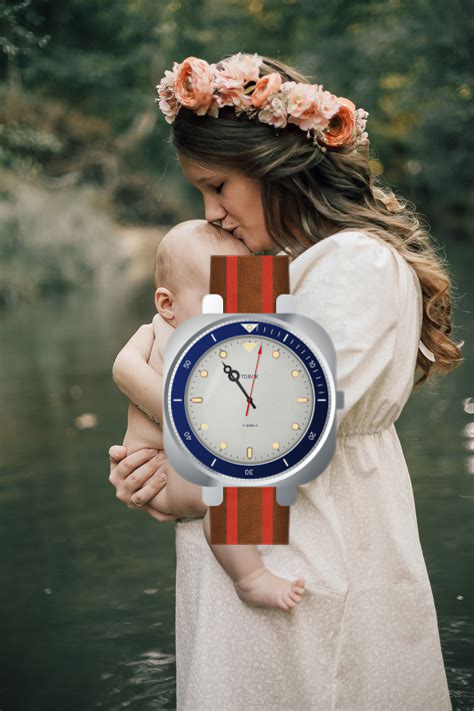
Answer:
10,54,02
